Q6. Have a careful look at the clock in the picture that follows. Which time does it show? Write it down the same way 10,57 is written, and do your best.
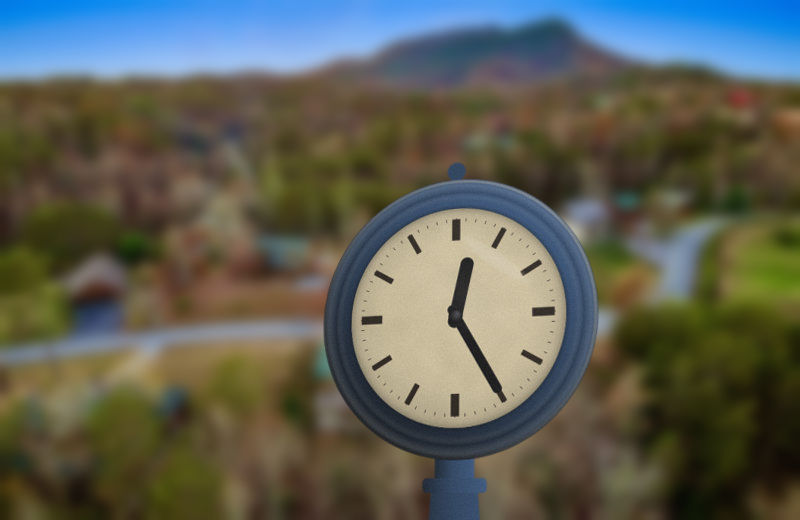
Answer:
12,25
